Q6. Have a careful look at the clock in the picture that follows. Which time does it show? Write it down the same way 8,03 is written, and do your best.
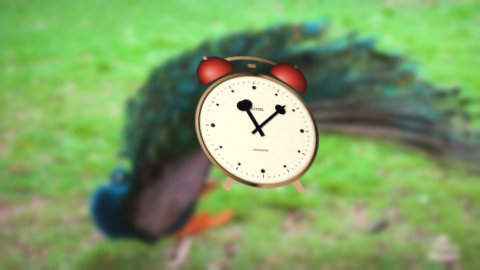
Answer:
11,08
